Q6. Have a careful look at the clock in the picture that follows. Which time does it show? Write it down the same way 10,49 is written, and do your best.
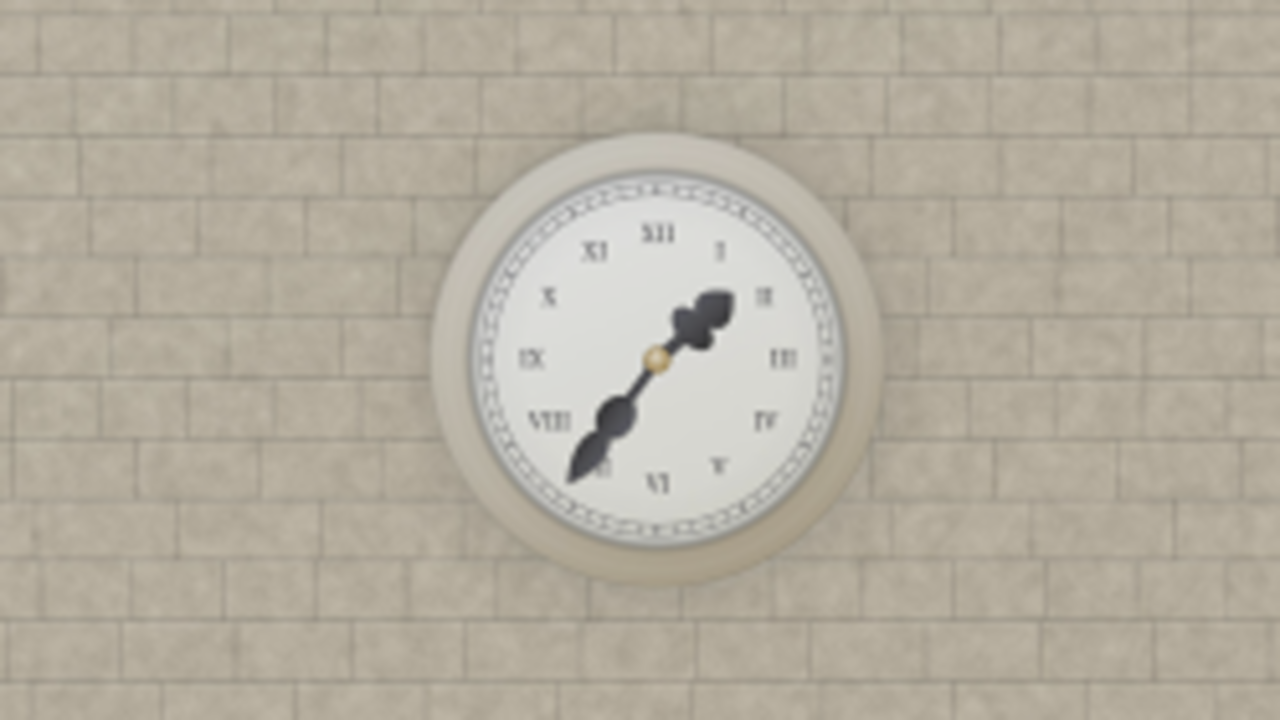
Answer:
1,36
